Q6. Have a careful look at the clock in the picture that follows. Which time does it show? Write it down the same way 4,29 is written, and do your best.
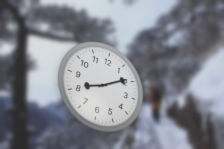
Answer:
8,09
